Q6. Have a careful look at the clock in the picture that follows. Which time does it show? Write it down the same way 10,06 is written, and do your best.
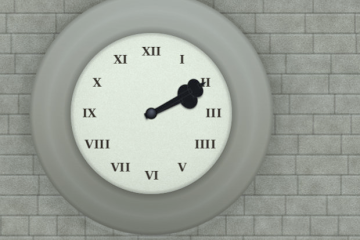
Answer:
2,10
